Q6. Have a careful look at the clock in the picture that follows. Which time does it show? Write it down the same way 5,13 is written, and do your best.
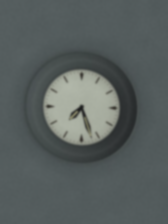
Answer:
7,27
